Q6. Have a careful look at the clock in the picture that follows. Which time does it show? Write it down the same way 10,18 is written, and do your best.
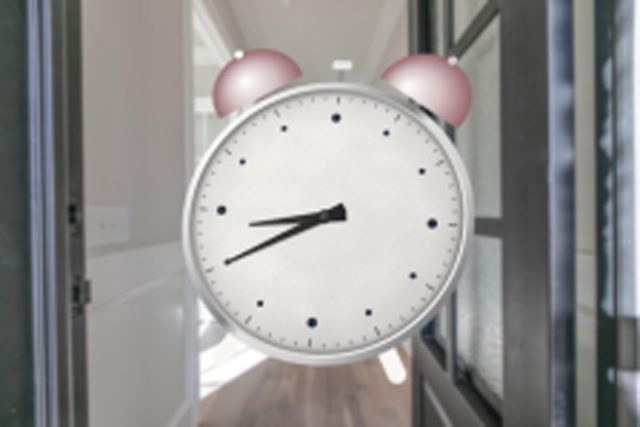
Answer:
8,40
